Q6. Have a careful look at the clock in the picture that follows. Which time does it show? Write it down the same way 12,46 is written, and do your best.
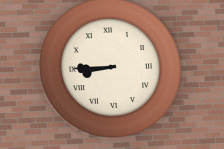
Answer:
8,45
